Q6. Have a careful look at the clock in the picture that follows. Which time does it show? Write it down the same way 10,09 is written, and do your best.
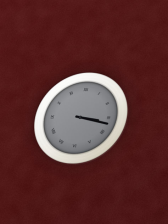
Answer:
3,17
